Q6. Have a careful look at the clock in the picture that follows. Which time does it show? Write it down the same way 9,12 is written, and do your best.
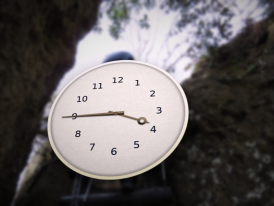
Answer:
3,45
